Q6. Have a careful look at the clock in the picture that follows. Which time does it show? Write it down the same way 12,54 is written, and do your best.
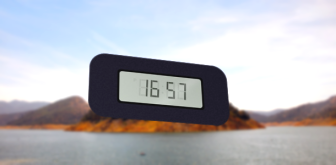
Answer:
16,57
